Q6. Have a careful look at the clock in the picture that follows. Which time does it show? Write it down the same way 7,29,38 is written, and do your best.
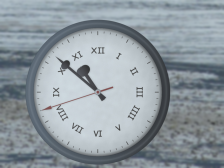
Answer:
10,51,42
